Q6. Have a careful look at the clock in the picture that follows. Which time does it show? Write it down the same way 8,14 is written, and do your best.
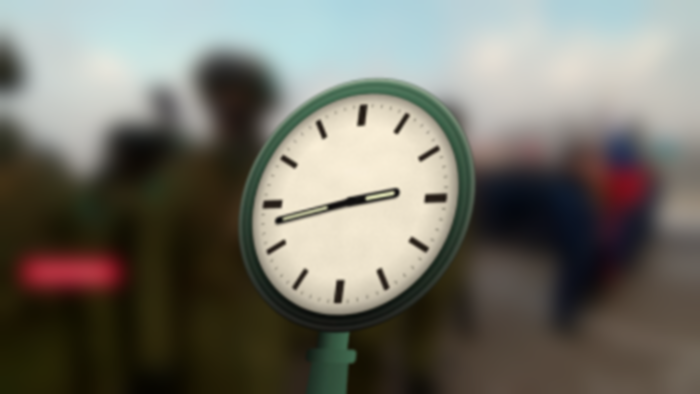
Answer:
2,43
